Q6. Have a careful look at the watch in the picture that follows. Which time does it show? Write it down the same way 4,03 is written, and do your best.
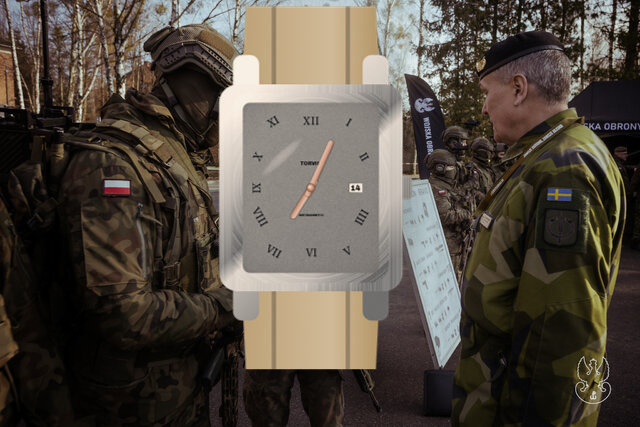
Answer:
7,04
